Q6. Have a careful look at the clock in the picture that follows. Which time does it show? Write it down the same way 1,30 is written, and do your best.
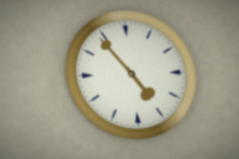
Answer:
4,54
